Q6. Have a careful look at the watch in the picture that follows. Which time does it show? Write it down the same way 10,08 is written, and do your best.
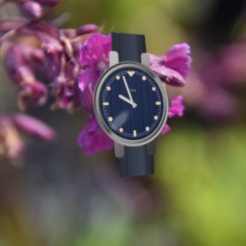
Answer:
9,57
